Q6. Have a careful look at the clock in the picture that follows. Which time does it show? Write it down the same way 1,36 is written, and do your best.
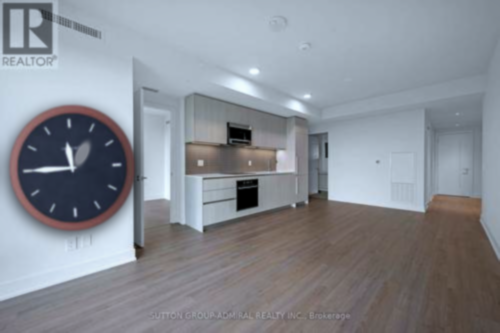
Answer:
11,45
